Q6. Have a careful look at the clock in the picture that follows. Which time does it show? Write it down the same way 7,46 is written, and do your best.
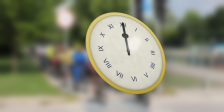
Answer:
12,00
